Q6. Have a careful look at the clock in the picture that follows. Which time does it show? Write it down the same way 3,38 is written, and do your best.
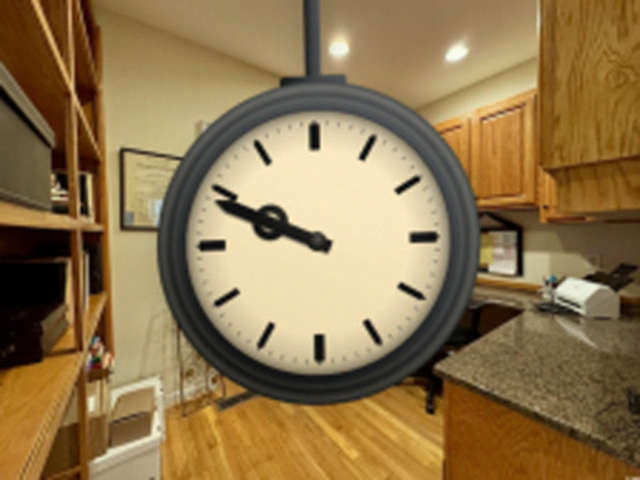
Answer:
9,49
